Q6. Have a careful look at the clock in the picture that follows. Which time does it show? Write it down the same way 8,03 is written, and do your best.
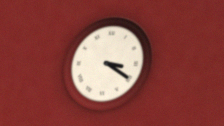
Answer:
3,20
